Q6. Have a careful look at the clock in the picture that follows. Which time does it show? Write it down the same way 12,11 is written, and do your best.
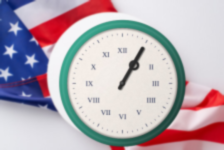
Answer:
1,05
